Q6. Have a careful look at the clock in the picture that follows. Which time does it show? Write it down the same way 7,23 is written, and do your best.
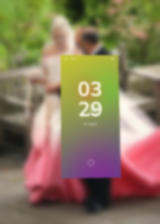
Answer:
3,29
